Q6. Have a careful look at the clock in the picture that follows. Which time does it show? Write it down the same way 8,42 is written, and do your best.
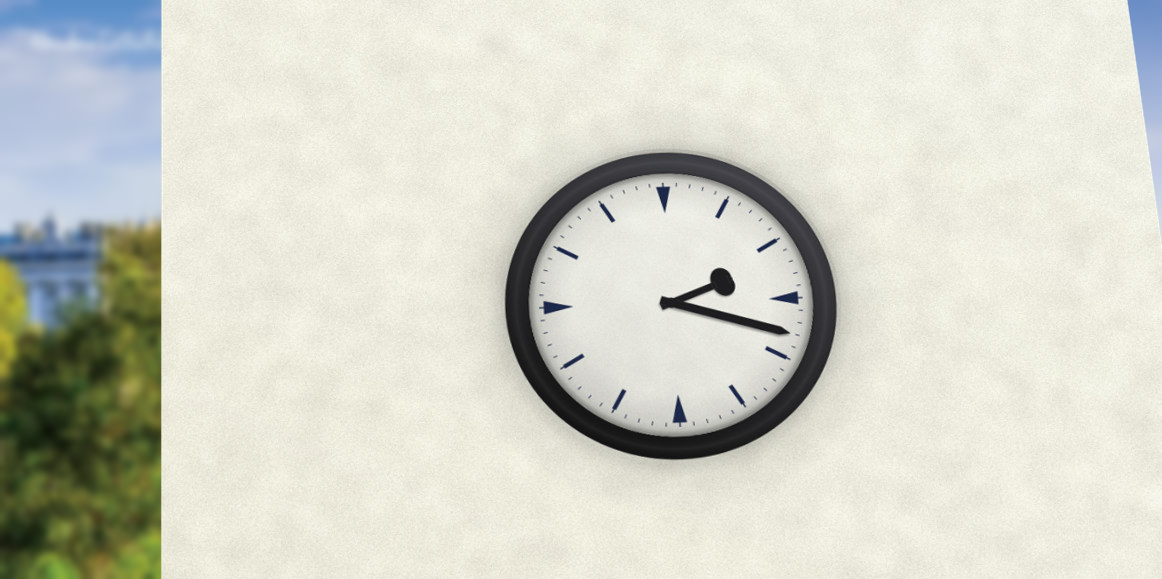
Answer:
2,18
